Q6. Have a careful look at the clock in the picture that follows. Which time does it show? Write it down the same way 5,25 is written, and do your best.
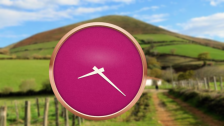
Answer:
8,22
